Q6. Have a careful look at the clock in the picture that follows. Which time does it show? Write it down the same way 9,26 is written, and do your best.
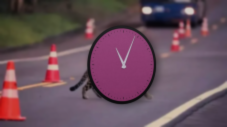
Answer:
11,04
